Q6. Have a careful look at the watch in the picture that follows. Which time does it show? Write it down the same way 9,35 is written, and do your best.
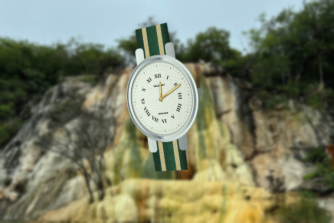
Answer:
12,11
